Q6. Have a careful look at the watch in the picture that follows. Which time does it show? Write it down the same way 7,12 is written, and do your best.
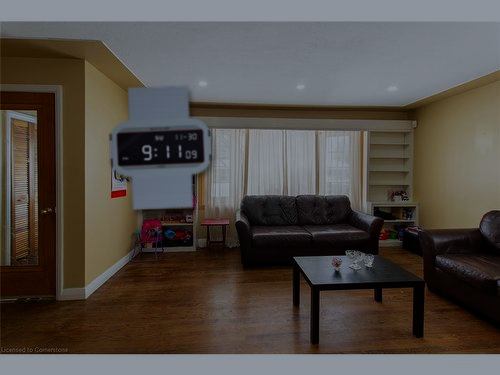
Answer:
9,11
